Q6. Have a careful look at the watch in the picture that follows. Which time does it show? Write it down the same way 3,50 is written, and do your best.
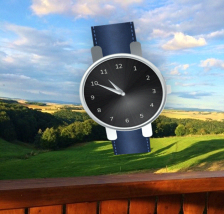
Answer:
10,50
